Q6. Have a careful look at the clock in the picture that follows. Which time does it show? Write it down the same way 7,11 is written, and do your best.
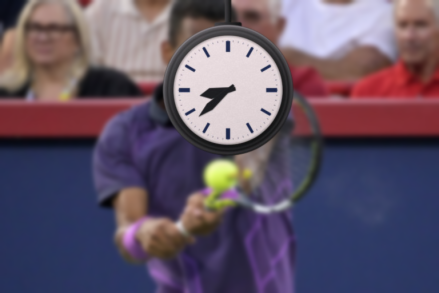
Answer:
8,38
